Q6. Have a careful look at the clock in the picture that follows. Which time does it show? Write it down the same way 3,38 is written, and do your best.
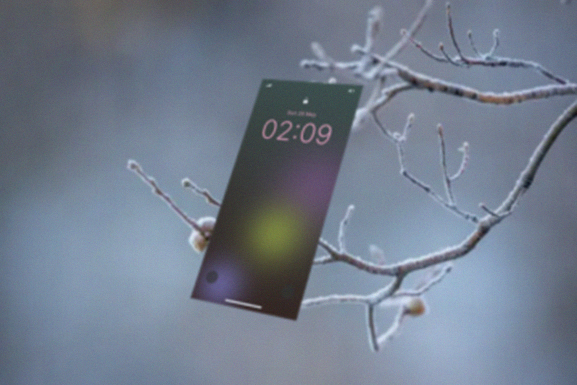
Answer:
2,09
